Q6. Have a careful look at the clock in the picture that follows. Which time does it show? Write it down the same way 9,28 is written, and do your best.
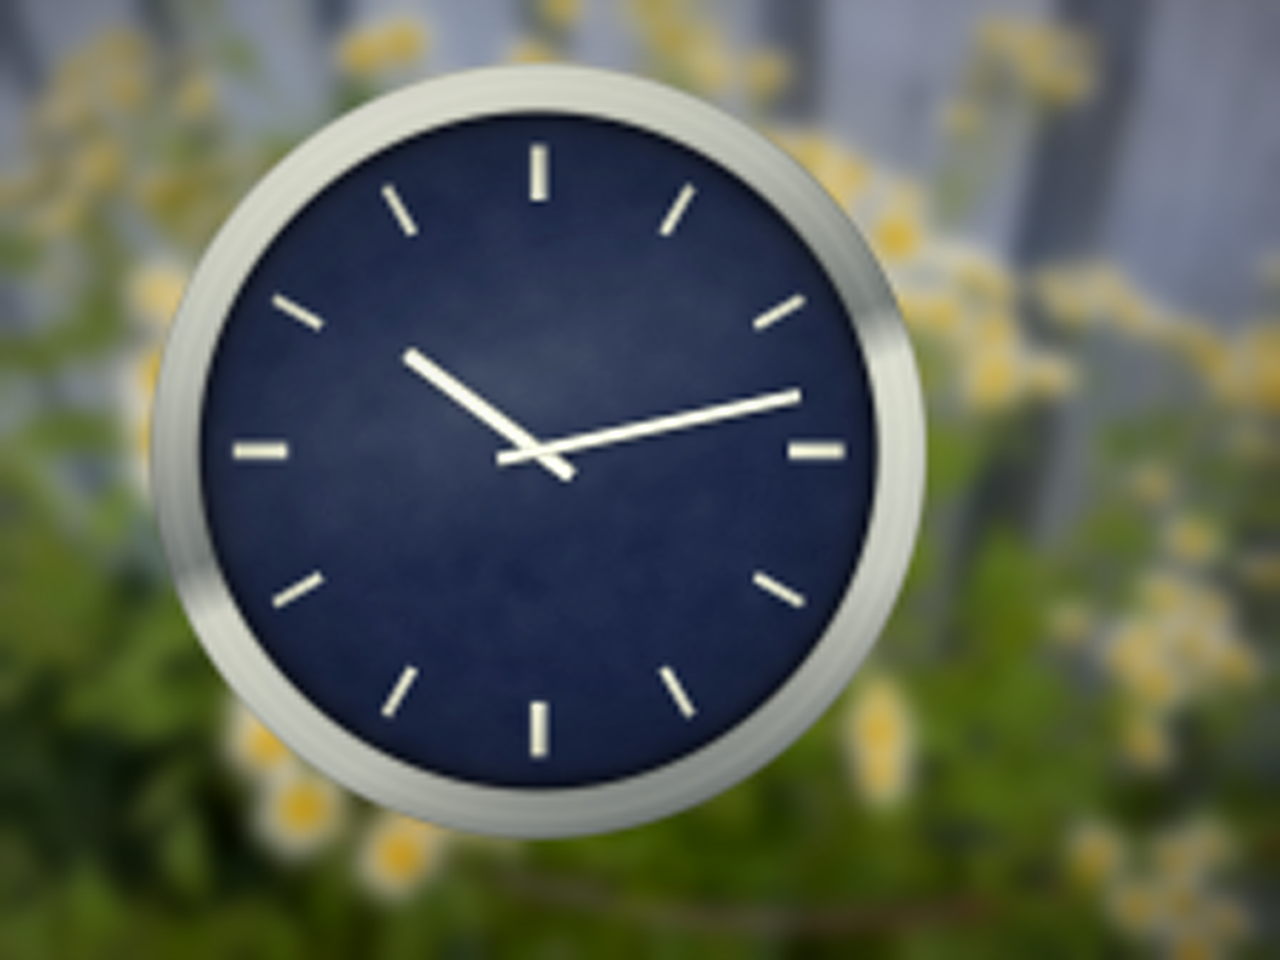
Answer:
10,13
